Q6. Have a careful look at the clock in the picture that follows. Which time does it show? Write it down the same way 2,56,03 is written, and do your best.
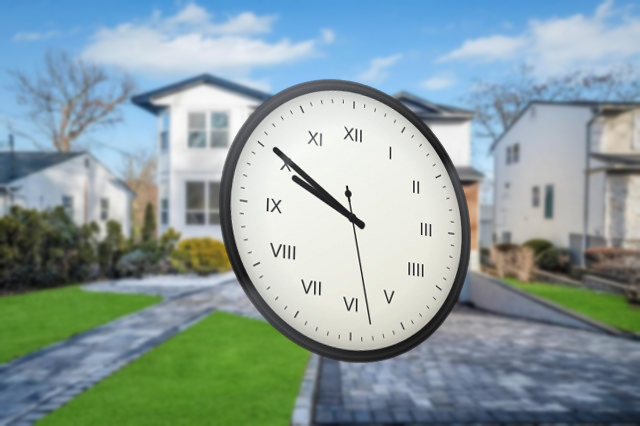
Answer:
9,50,28
